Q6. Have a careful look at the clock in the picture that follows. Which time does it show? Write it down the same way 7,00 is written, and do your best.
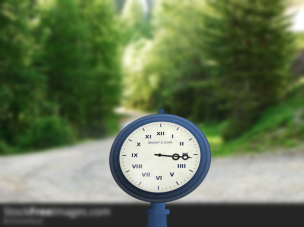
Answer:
3,16
